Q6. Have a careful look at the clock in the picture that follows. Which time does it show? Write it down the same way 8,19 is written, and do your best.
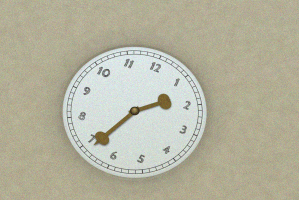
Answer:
1,34
